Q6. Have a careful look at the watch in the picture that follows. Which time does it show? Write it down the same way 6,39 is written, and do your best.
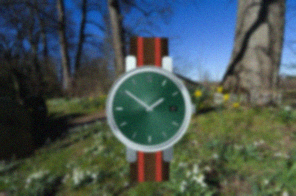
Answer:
1,51
